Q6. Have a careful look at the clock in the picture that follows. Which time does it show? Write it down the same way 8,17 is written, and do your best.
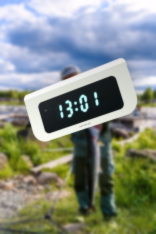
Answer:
13,01
